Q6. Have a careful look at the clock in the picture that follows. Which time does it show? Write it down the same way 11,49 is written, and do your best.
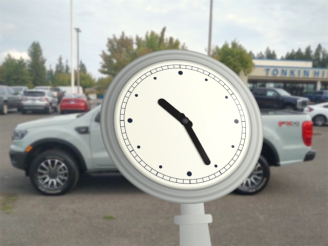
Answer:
10,26
